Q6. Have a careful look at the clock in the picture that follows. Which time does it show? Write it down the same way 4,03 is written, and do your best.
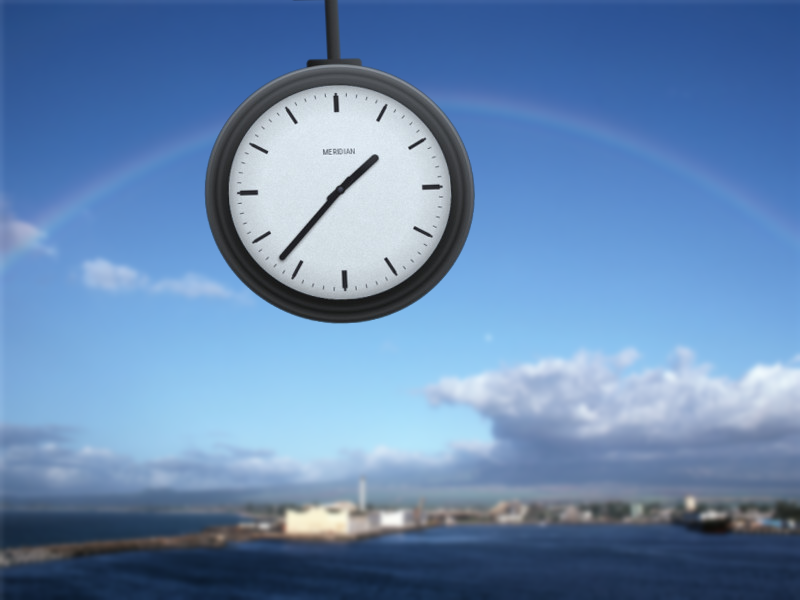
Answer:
1,37
